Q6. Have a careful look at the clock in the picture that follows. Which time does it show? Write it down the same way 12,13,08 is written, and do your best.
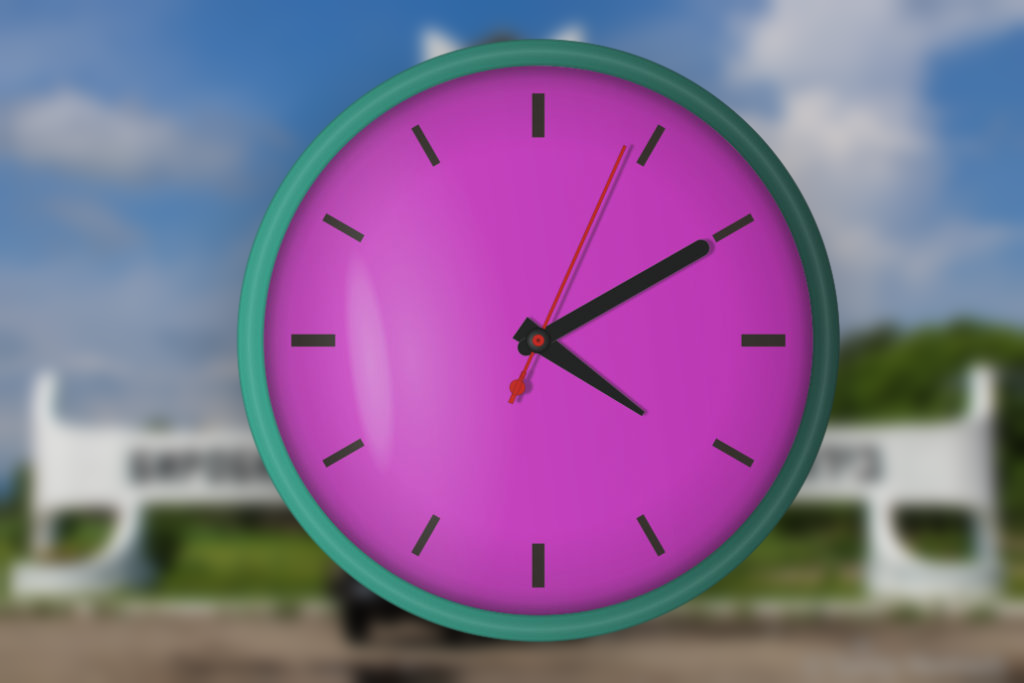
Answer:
4,10,04
